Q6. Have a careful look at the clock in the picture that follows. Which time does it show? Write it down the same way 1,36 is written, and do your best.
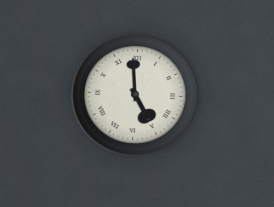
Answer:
4,59
